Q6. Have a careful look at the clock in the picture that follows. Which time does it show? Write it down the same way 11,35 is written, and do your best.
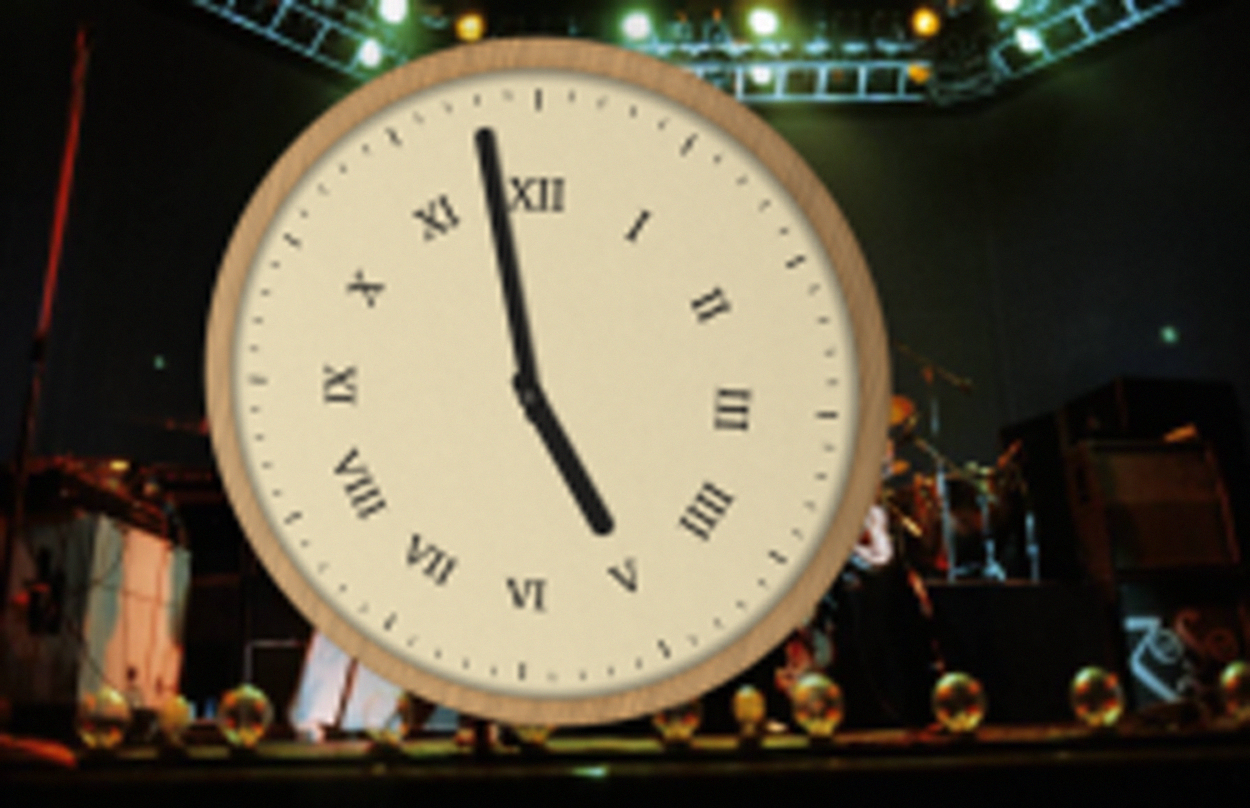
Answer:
4,58
